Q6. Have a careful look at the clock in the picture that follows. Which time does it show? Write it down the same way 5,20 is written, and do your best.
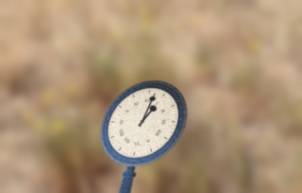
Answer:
1,02
